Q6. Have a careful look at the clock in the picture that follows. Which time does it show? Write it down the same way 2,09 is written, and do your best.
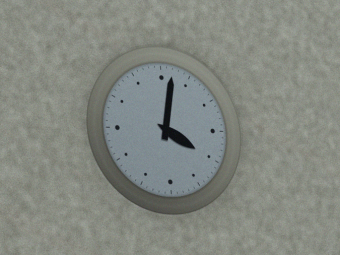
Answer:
4,02
